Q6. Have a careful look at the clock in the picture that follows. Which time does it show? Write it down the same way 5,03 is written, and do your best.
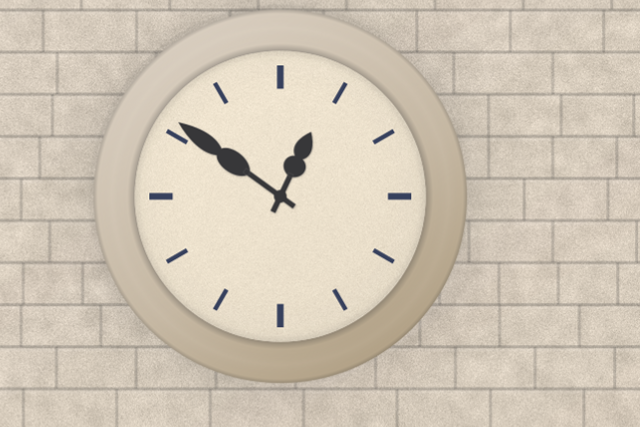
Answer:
12,51
